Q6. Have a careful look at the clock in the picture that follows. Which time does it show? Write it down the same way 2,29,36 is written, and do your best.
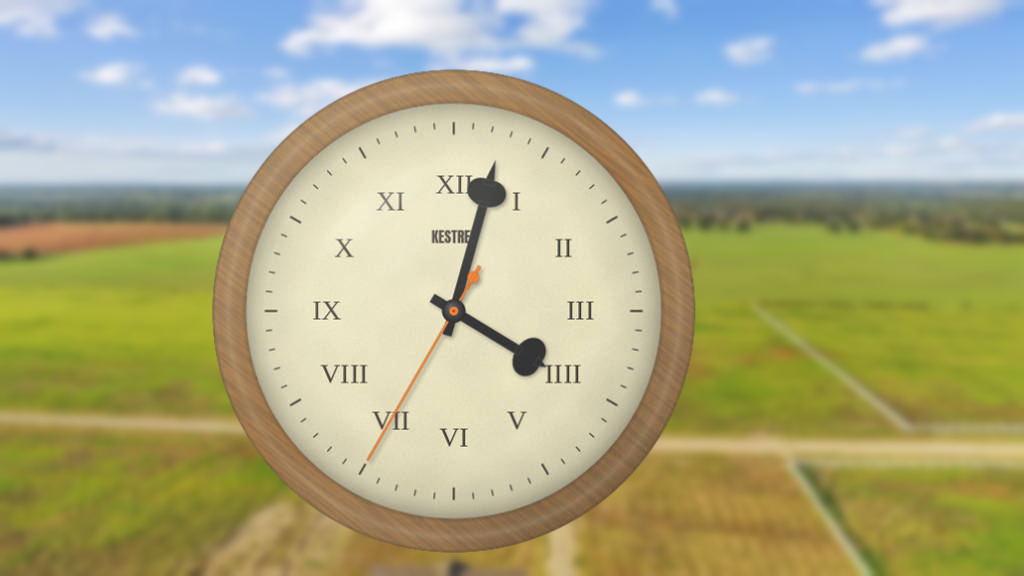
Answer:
4,02,35
